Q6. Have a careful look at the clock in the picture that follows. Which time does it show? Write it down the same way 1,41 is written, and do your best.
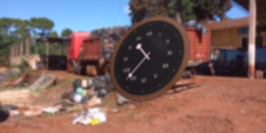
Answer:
10,37
